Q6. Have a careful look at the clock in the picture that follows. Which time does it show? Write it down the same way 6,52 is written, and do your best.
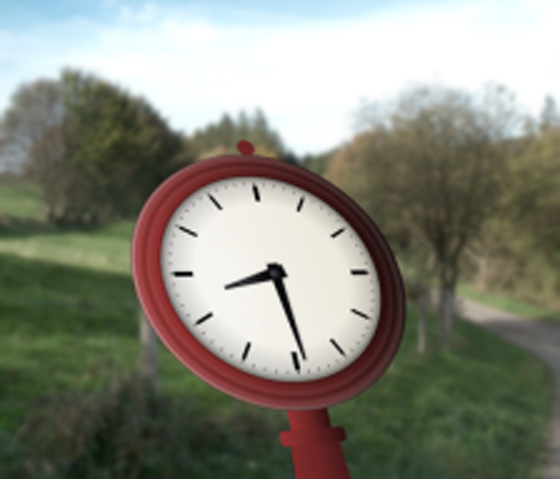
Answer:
8,29
